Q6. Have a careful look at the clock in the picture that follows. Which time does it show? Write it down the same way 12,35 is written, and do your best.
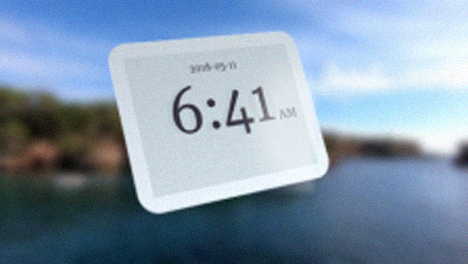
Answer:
6,41
